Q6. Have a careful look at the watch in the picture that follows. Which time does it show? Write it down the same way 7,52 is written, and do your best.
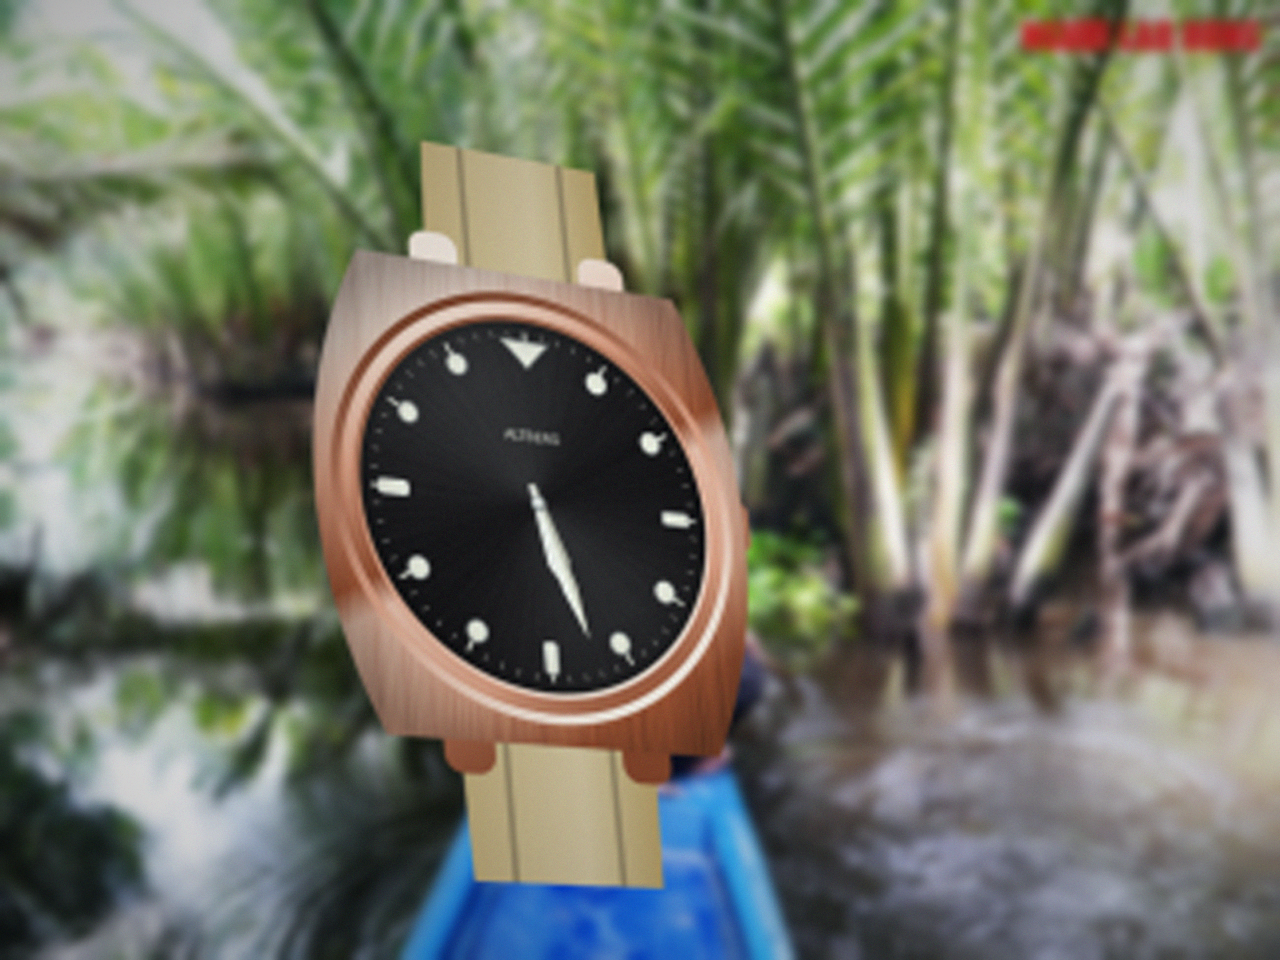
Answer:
5,27
